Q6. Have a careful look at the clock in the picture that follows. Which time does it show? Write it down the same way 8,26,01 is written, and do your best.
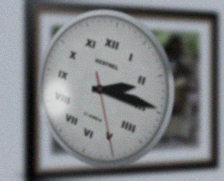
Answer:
2,14,25
